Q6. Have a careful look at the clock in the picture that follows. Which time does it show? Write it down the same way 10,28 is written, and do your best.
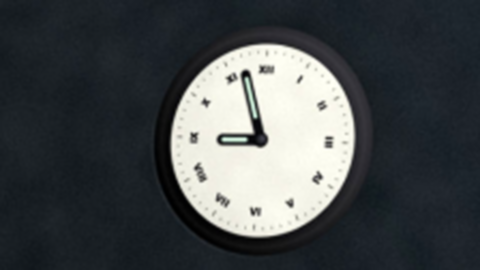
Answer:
8,57
